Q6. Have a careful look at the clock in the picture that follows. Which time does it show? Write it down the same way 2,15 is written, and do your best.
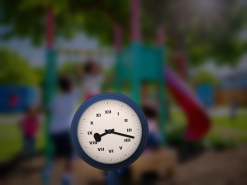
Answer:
8,18
